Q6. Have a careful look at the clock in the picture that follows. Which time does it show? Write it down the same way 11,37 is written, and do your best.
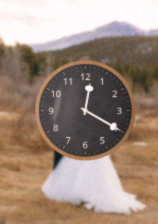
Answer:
12,20
